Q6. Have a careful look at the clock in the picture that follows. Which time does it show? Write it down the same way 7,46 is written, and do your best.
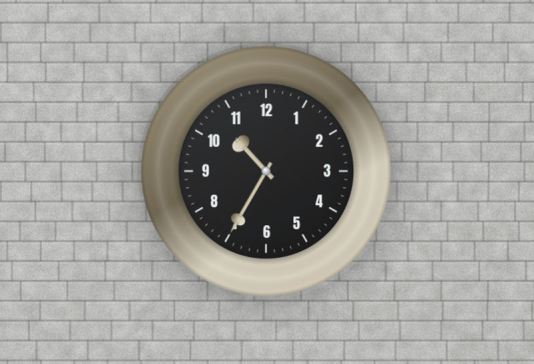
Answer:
10,35
